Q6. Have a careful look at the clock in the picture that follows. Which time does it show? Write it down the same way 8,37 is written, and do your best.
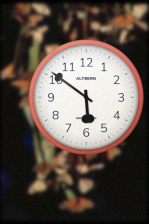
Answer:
5,51
